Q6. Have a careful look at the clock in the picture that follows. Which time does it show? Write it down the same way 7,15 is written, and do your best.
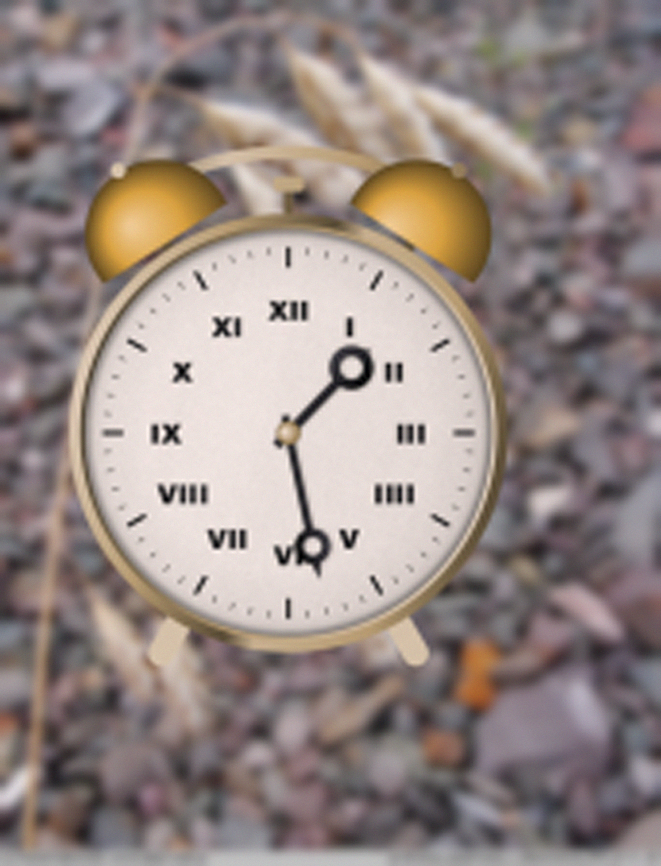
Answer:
1,28
